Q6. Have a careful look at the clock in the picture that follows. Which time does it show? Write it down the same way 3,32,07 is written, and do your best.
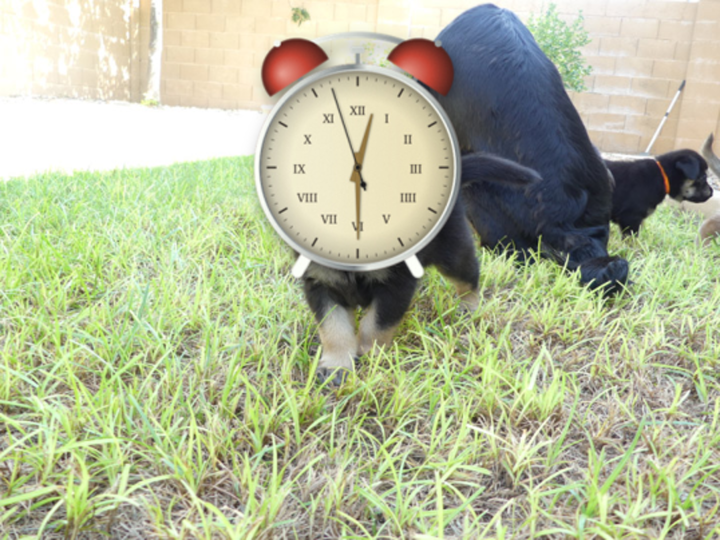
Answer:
12,29,57
